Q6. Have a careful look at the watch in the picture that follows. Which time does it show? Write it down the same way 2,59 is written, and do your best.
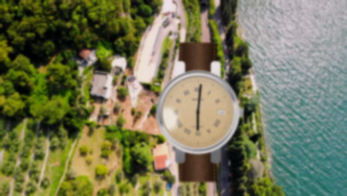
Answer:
6,01
